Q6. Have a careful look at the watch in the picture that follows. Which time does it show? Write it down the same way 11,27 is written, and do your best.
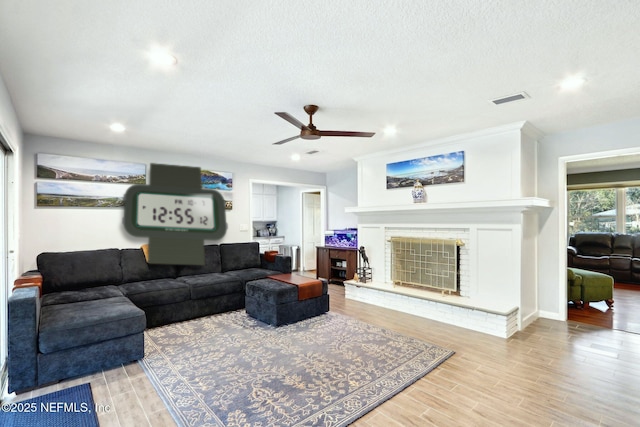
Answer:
12,55
